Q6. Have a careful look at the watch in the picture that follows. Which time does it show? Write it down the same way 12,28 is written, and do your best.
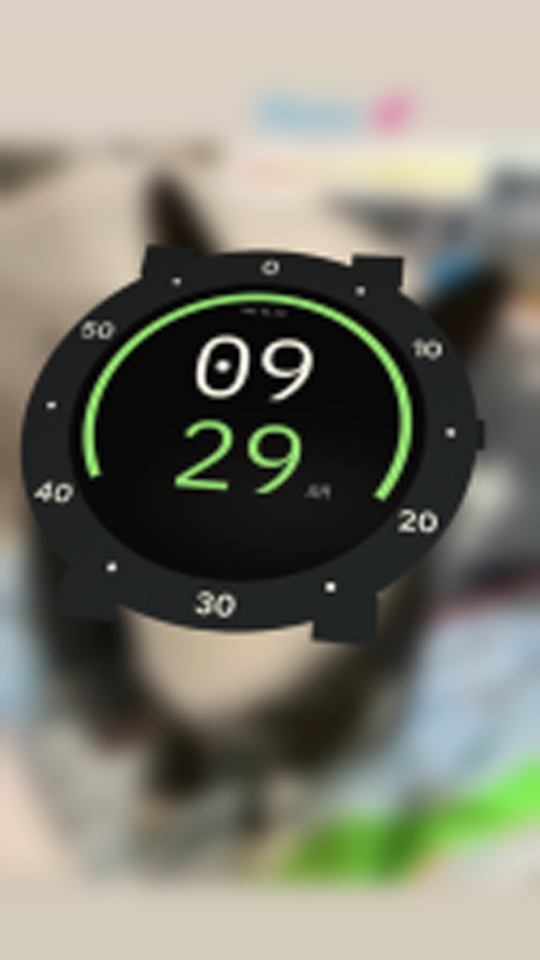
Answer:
9,29
